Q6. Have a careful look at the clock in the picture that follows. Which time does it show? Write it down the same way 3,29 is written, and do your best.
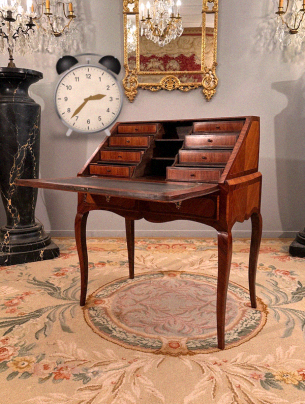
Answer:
2,37
